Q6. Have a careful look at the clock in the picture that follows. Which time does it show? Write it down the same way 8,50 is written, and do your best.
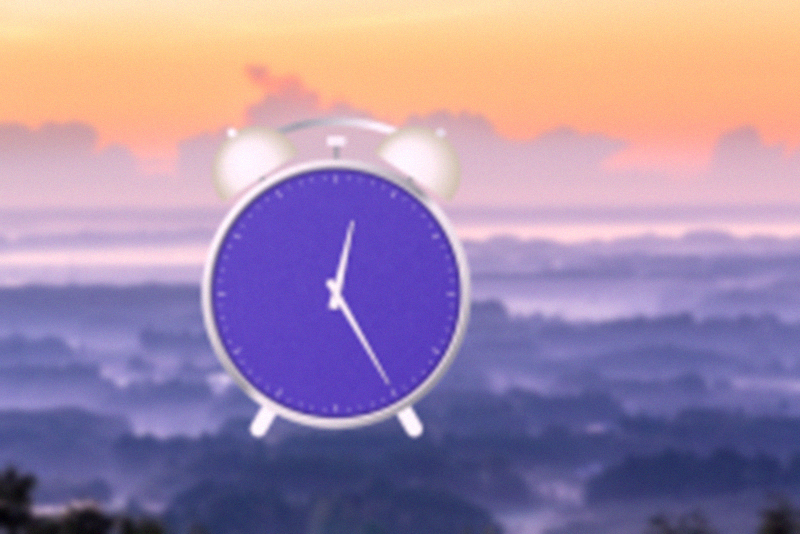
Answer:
12,25
